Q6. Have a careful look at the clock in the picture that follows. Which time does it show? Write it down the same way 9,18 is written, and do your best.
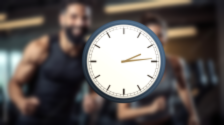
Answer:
2,14
